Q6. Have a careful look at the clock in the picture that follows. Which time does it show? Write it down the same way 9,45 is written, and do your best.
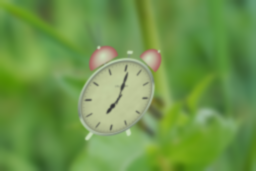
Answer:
7,01
